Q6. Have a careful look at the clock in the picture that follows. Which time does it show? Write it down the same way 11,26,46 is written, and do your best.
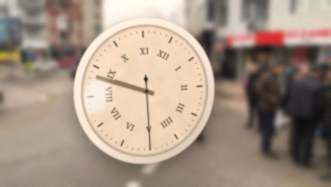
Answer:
8,43,25
